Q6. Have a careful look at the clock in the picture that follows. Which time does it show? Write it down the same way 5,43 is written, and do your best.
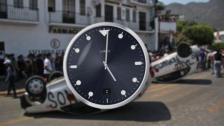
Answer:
5,01
